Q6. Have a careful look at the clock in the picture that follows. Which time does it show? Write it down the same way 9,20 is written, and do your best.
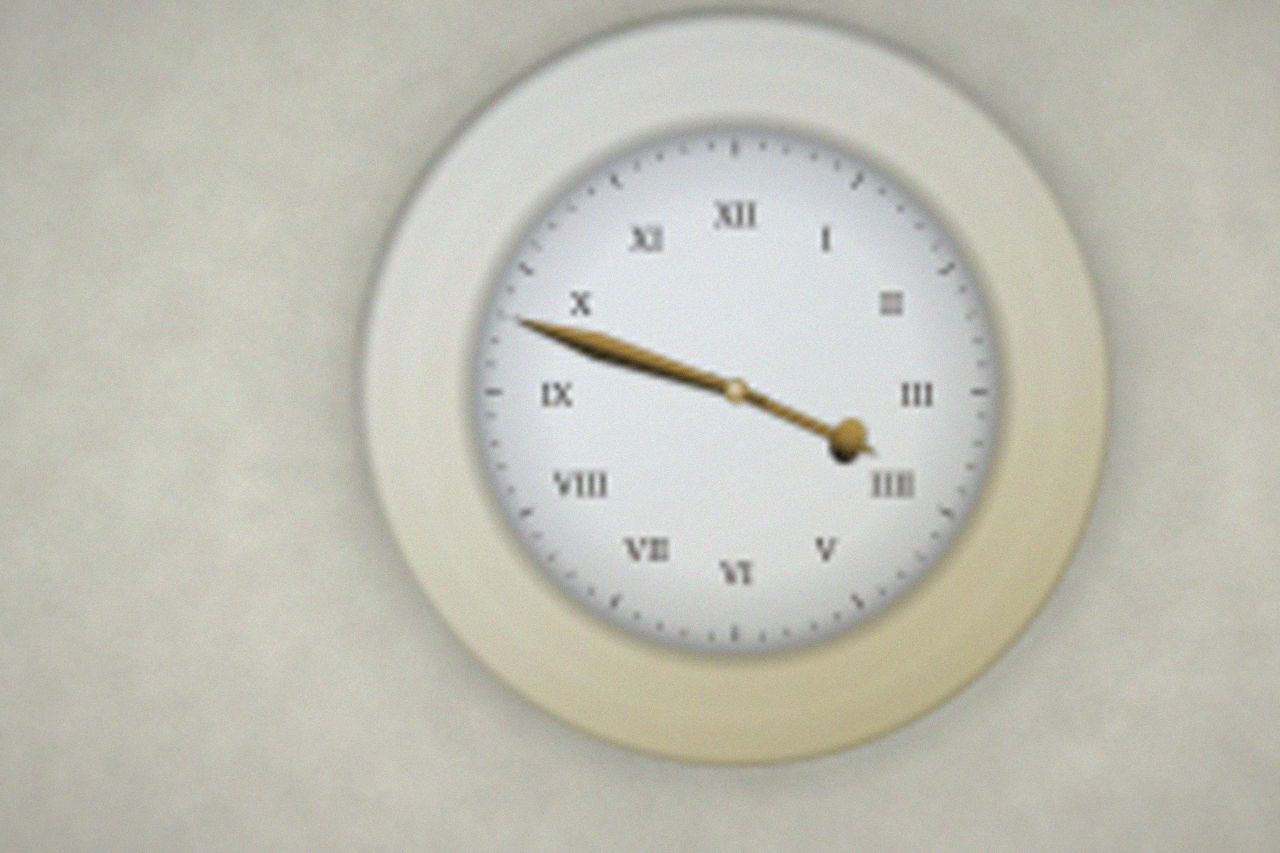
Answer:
3,48
